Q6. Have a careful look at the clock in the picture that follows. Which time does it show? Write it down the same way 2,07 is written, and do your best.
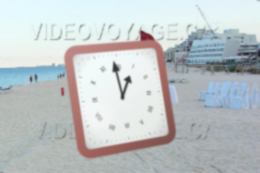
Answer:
12,59
